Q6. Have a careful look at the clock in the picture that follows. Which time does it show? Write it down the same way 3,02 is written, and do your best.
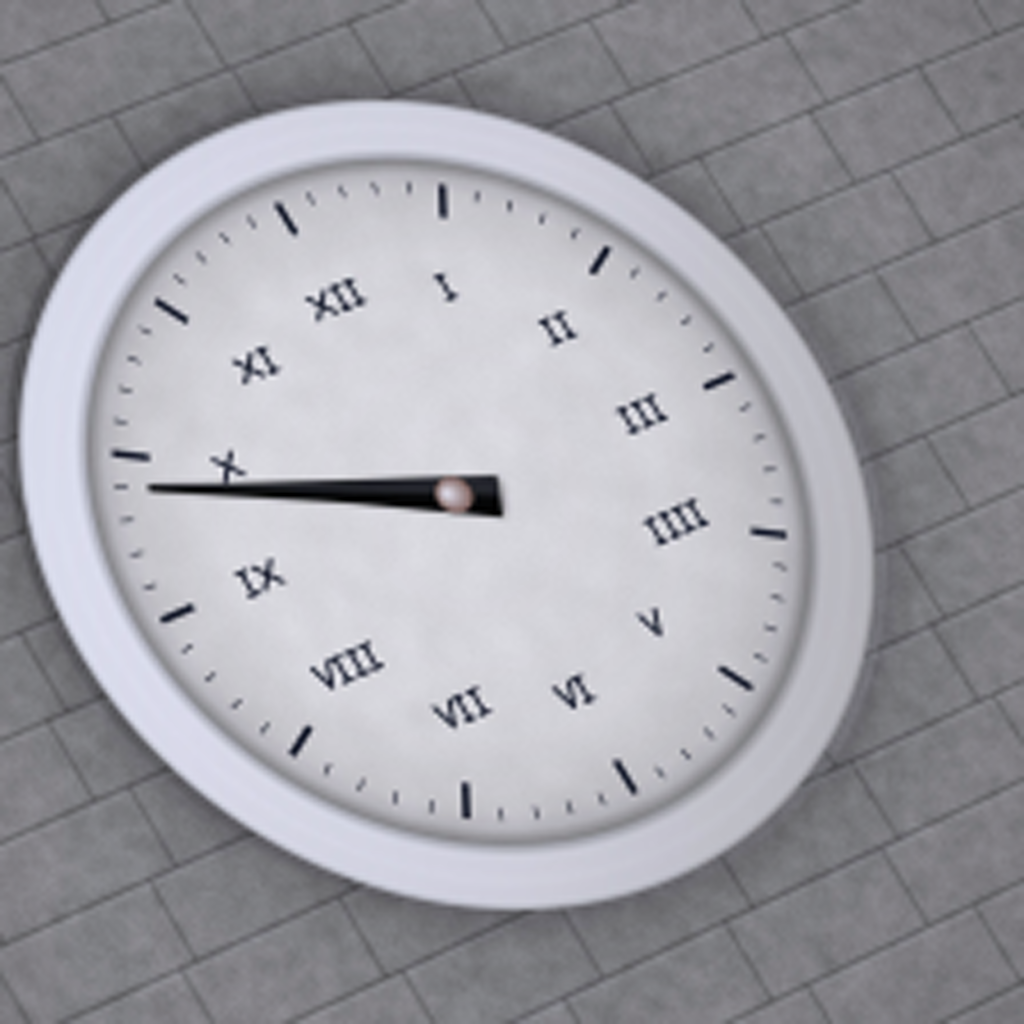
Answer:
9,49
